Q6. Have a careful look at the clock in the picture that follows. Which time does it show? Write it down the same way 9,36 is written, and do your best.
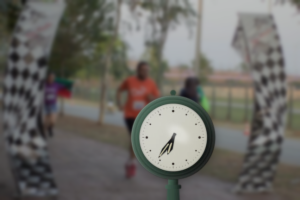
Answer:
6,36
